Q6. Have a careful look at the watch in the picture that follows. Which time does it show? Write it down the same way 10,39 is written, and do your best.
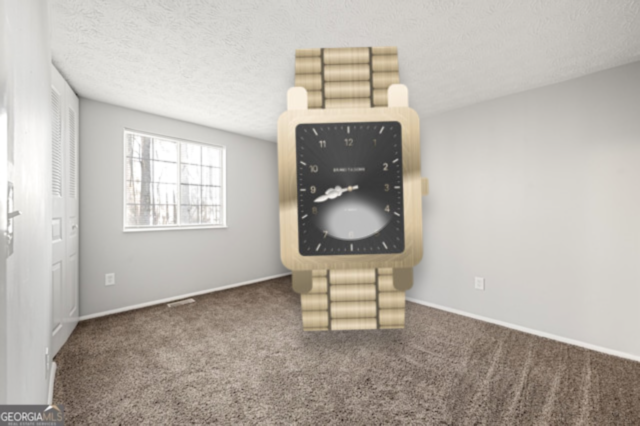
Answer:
8,42
